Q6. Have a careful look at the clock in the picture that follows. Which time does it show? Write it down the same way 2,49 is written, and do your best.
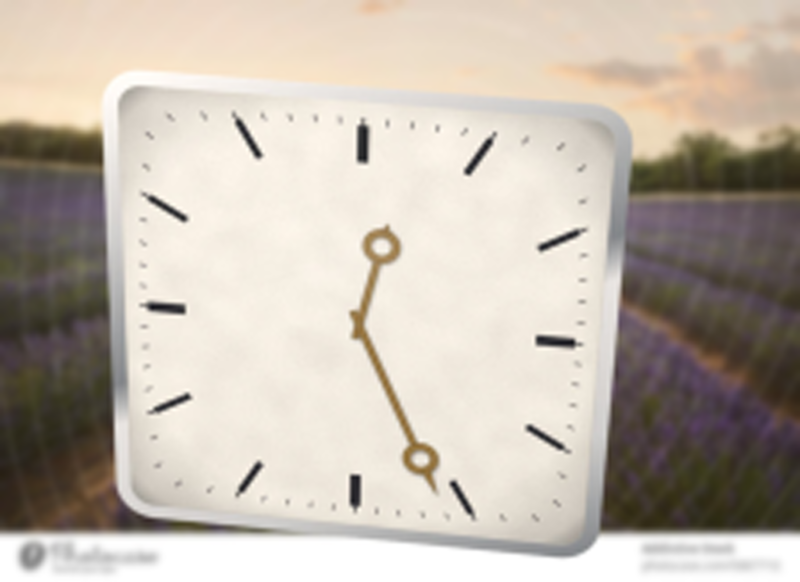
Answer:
12,26
